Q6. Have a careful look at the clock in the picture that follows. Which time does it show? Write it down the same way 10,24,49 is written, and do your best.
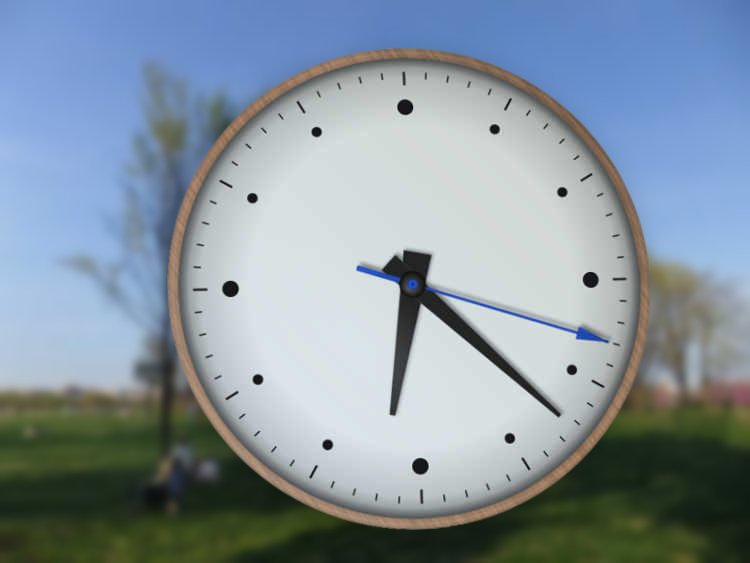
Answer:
6,22,18
